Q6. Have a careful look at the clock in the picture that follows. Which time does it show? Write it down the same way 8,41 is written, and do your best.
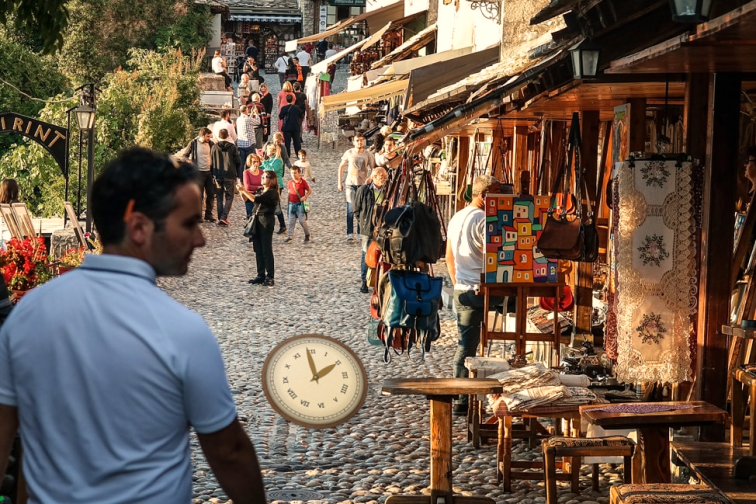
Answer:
1,59
